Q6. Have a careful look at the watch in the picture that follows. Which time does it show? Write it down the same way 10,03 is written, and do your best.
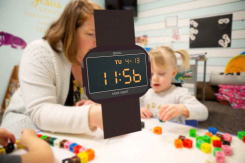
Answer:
11,56
